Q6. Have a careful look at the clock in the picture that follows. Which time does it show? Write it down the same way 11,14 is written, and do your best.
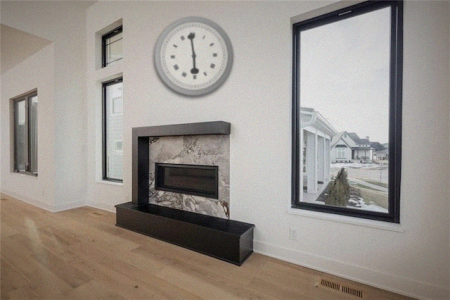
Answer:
5,59
